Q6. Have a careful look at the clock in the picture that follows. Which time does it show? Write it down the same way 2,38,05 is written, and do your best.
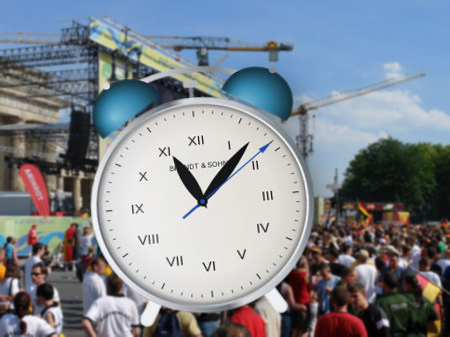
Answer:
11,07,09
